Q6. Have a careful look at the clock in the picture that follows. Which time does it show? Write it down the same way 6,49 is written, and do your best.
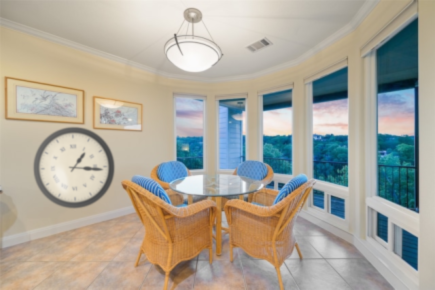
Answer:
1,16
